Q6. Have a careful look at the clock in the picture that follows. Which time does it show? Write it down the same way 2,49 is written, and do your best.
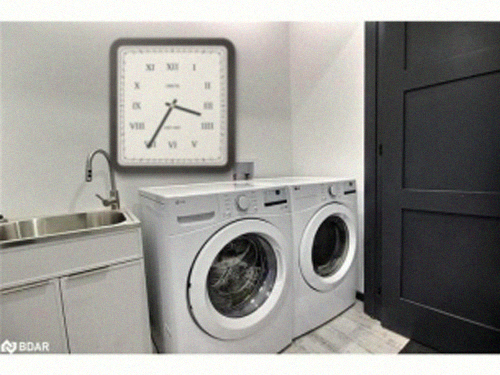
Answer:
3,35
